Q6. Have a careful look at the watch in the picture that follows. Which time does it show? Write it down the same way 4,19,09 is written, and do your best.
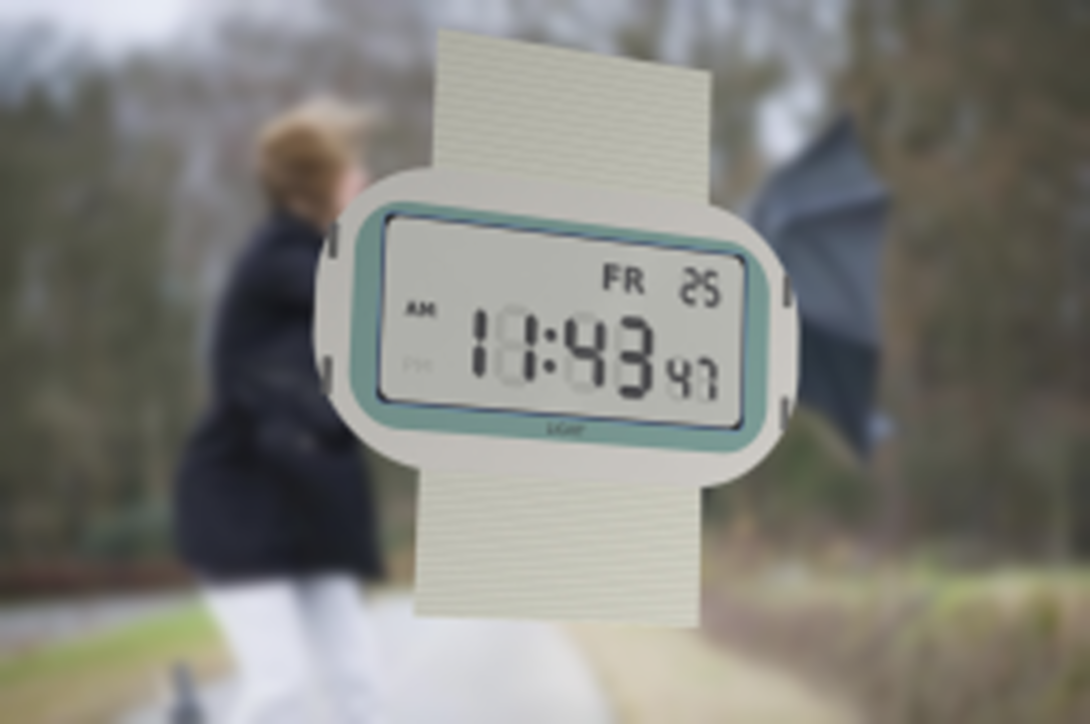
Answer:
11,43,47
